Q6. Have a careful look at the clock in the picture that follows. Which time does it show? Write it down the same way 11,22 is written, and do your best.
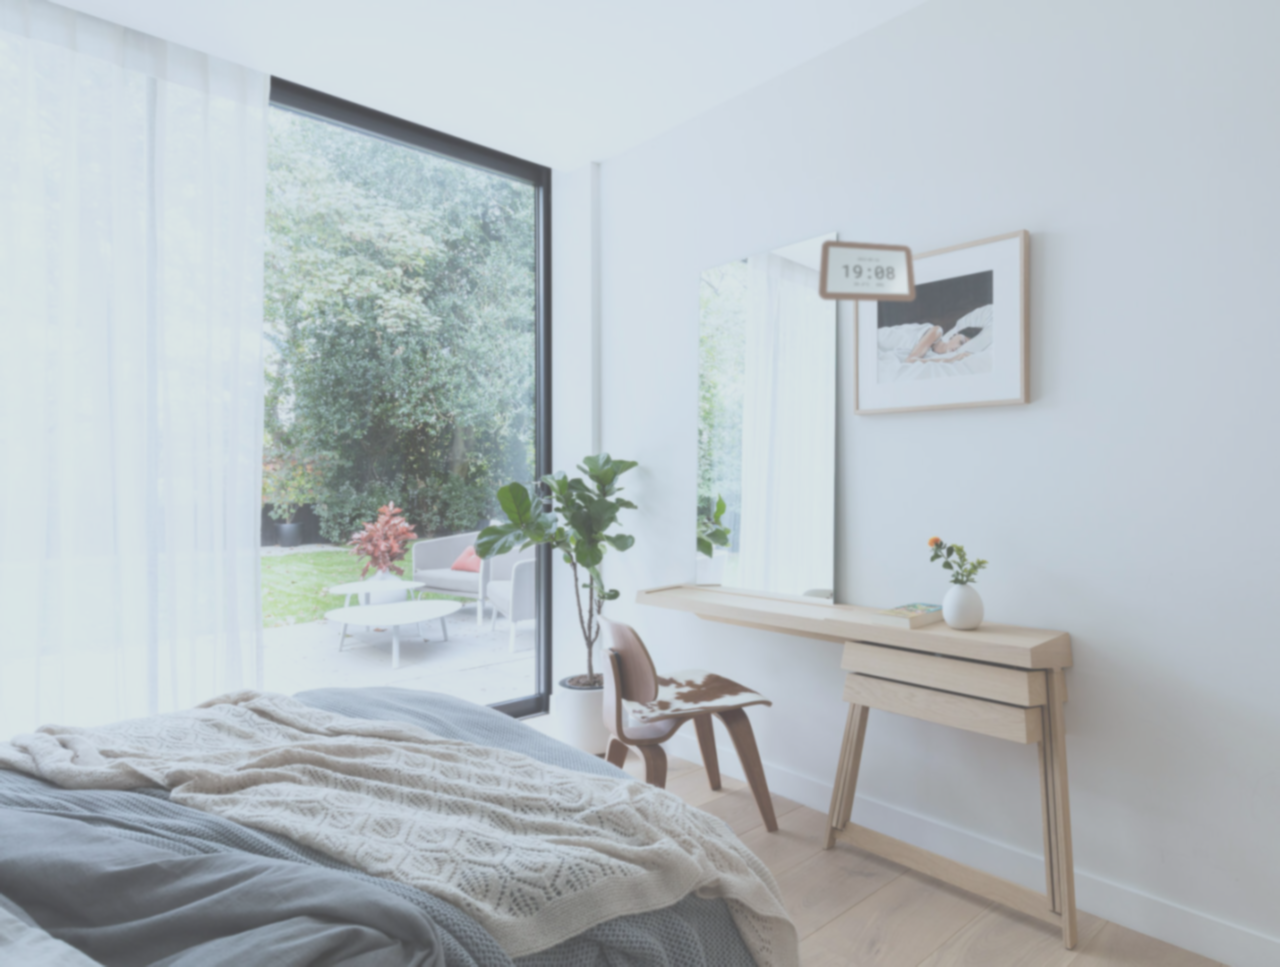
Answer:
19,08
